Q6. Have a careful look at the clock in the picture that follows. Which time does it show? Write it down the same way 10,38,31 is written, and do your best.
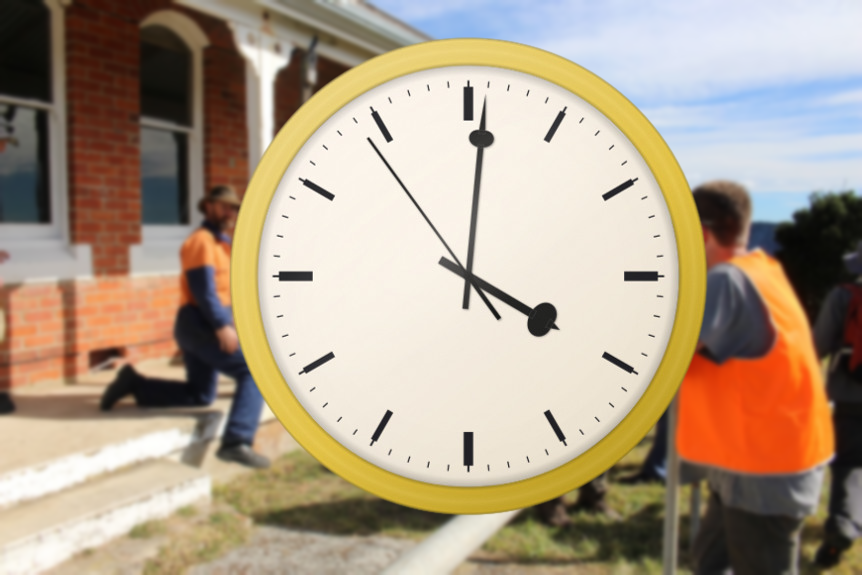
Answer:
4,00,54
